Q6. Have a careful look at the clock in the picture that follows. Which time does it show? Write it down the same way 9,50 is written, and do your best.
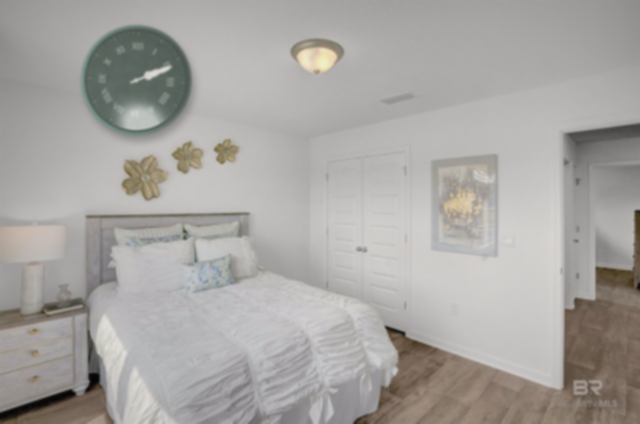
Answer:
2,11
